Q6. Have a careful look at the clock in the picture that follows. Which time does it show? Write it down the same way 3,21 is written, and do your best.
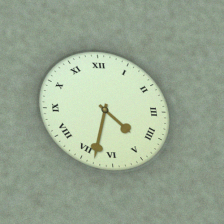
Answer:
4,33
